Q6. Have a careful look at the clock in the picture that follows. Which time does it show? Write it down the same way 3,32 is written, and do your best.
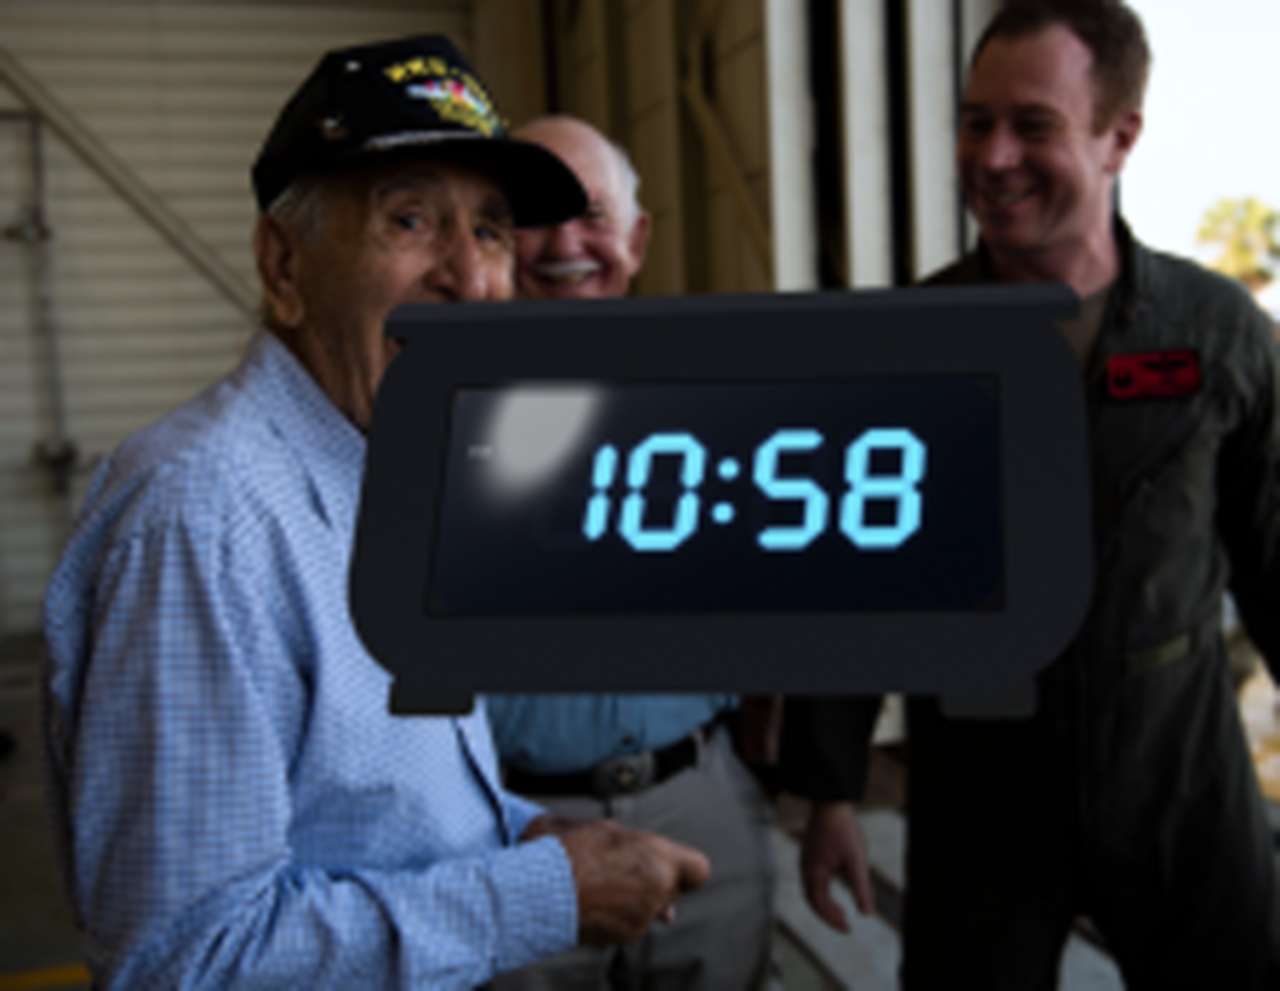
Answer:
10,58
